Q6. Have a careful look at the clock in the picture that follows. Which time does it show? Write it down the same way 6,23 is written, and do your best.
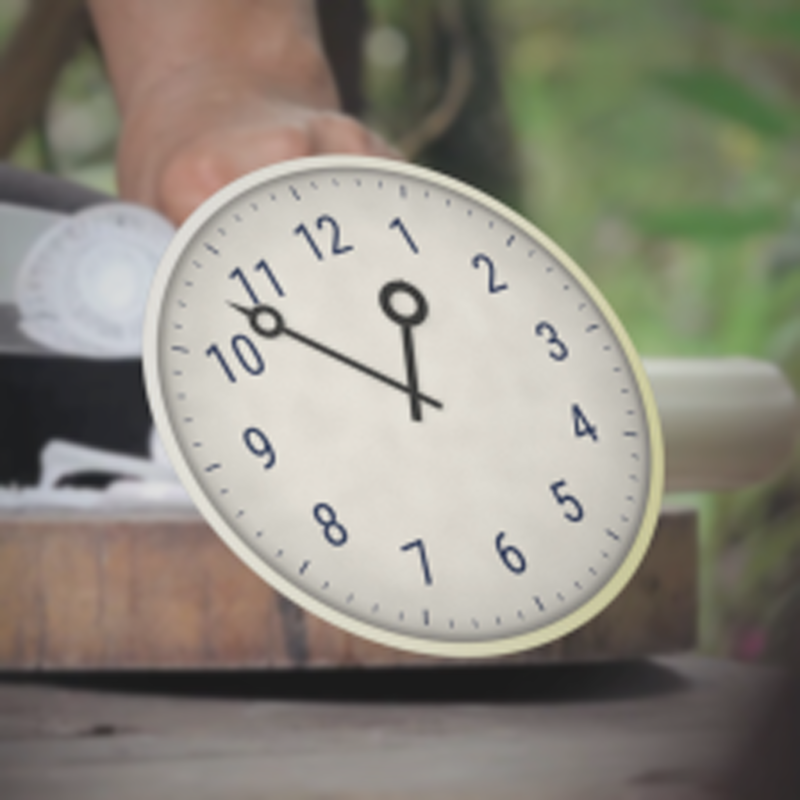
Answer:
12,53
